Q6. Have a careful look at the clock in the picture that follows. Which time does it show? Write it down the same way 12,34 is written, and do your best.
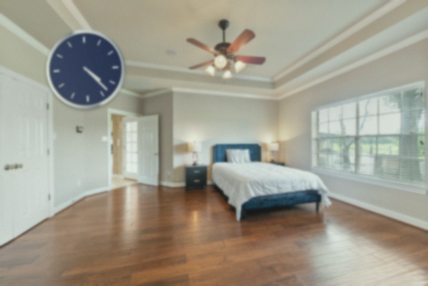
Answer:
4,23
